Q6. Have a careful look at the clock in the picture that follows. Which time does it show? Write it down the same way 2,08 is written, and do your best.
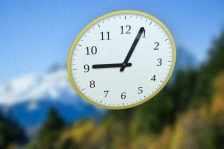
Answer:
9,04
